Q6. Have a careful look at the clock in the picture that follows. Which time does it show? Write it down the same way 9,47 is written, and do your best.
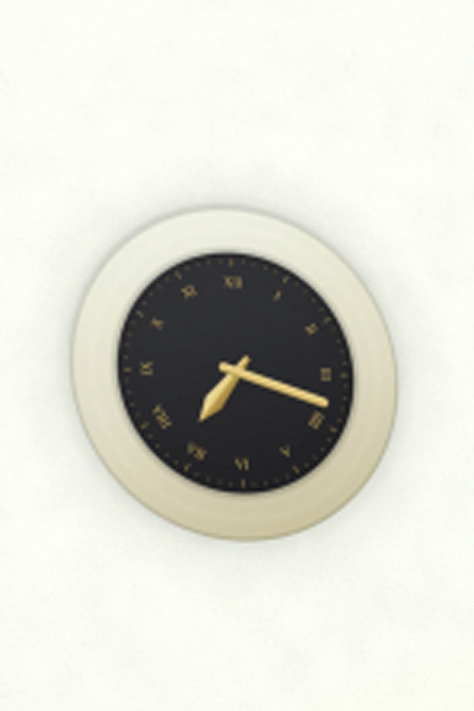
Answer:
7,18
